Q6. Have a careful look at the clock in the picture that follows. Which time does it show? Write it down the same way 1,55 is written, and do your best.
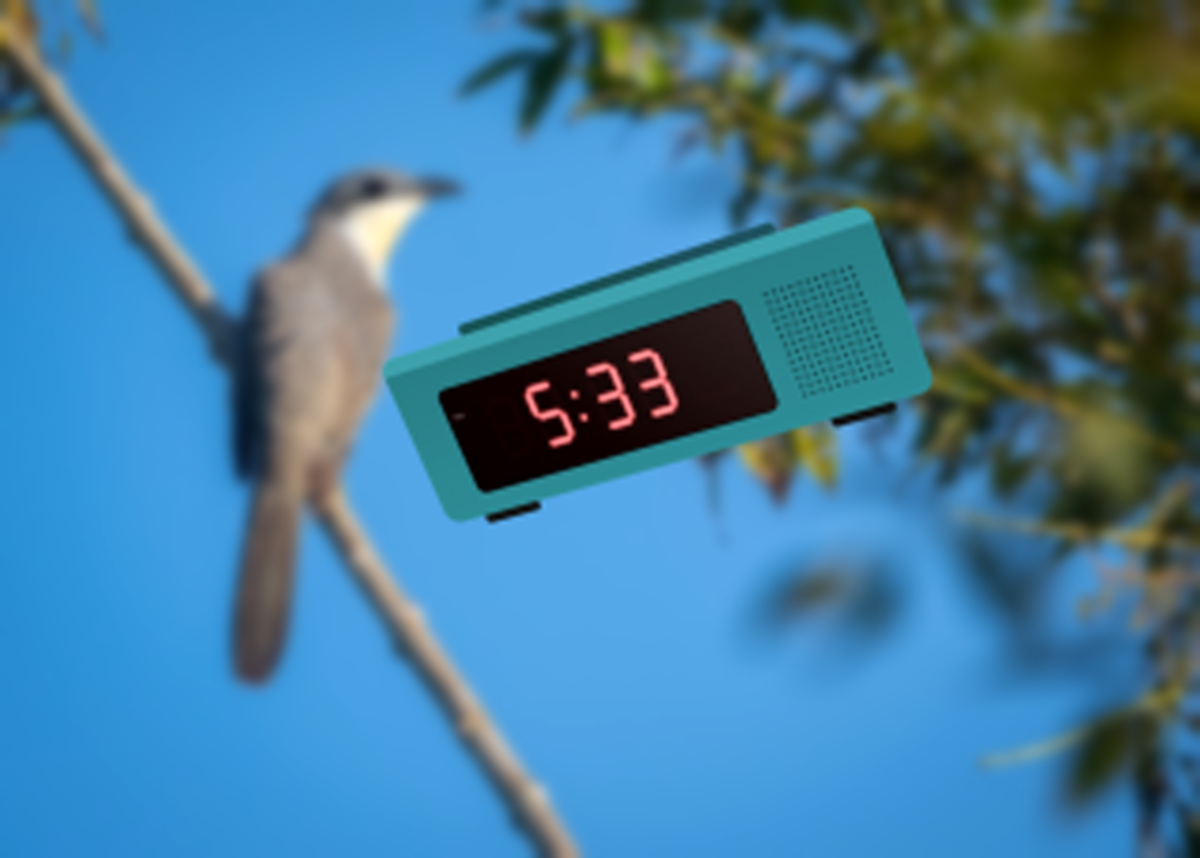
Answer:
5,33
